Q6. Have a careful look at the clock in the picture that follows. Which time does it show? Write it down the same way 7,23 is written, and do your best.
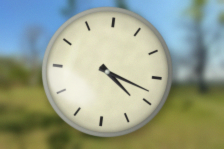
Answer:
4,18
